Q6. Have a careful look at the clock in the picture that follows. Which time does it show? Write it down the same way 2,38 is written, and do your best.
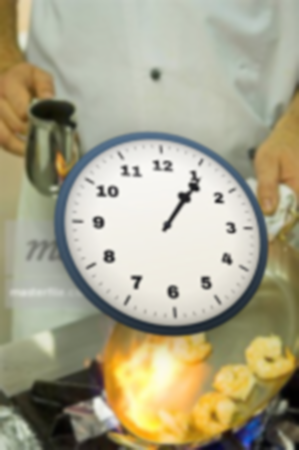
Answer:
1,06
